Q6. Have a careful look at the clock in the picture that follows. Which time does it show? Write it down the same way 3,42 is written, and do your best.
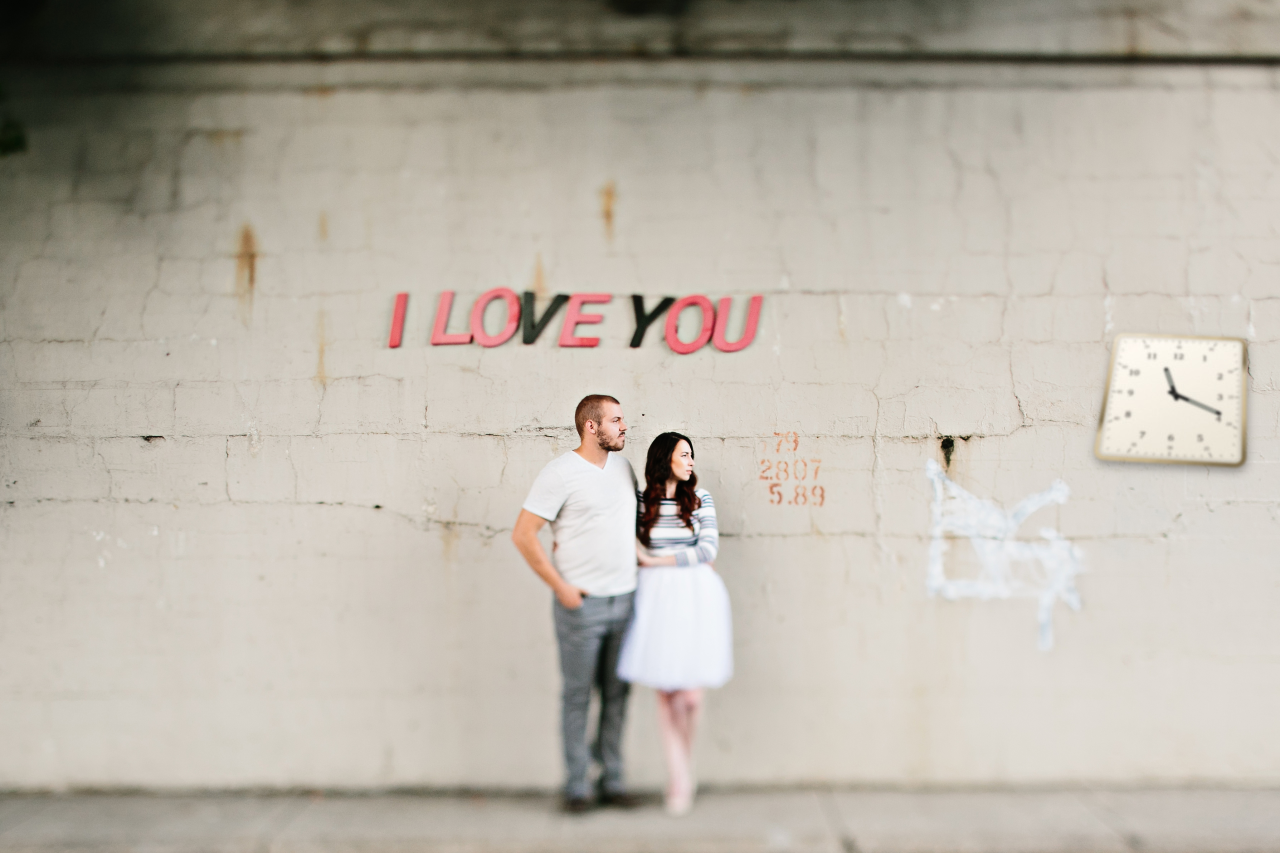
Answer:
11,19
